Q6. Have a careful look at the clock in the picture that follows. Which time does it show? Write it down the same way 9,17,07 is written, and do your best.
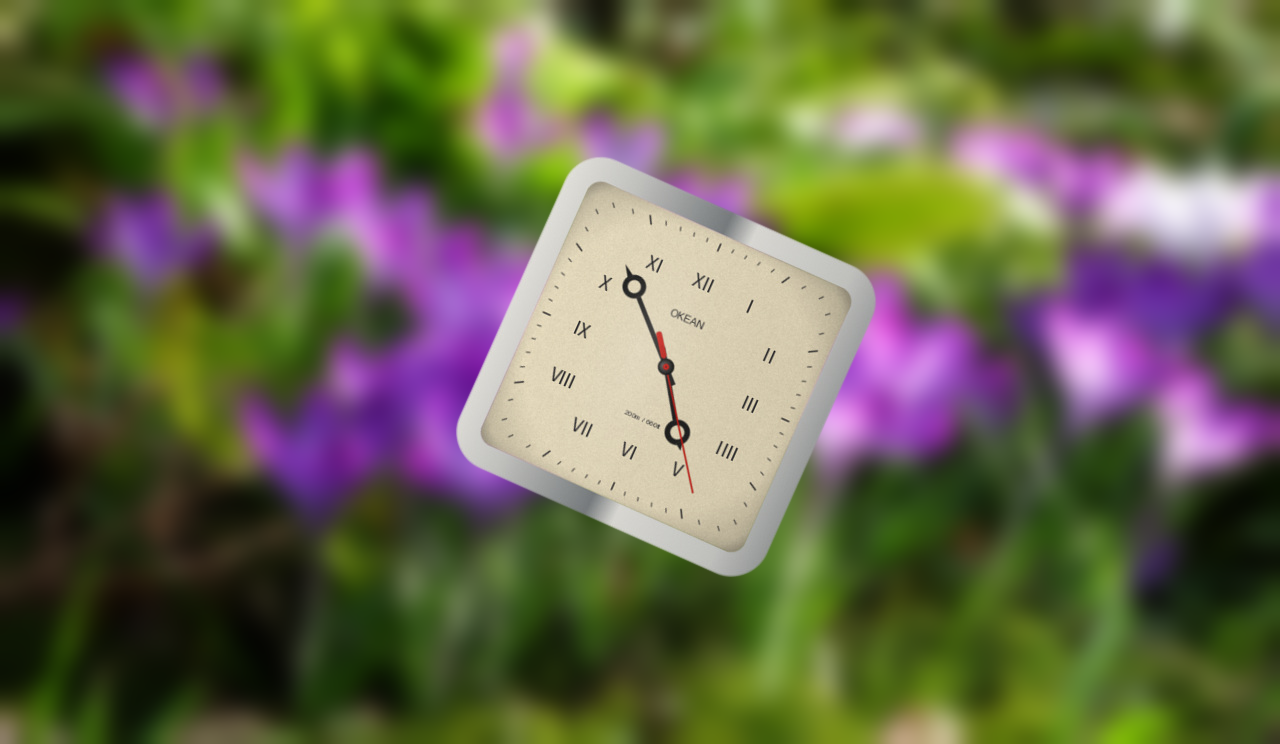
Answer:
4,52,24
